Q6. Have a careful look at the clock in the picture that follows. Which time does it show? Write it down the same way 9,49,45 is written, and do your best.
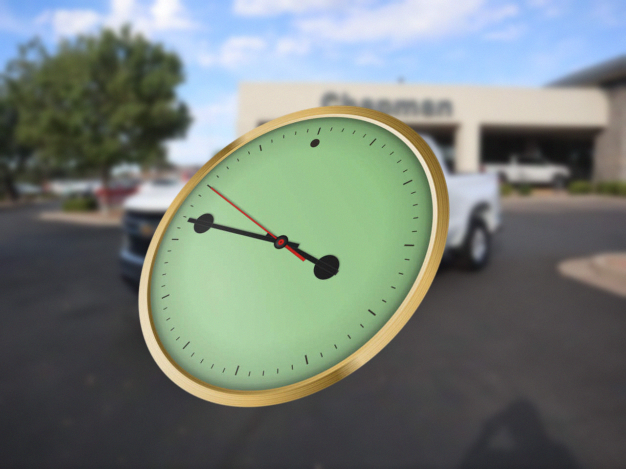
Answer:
3,46,50
